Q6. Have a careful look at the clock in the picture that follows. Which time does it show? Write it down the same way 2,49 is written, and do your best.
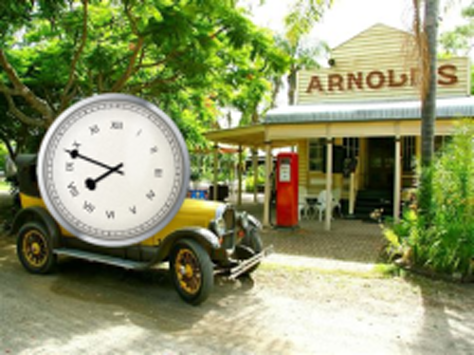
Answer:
7,48
